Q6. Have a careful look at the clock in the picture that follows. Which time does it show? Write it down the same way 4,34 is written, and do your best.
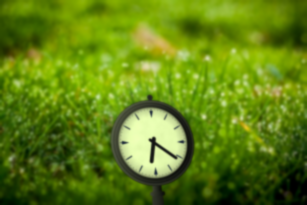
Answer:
6,21
